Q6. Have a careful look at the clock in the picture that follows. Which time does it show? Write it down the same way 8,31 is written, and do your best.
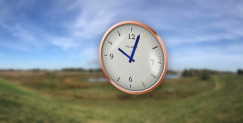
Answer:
10,03
